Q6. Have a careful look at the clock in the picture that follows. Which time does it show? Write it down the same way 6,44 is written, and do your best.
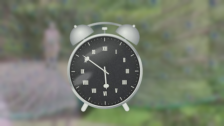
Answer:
5,51
